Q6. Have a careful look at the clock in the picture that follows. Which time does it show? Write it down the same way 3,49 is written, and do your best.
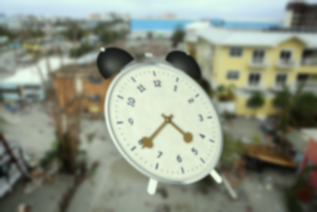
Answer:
4,39
